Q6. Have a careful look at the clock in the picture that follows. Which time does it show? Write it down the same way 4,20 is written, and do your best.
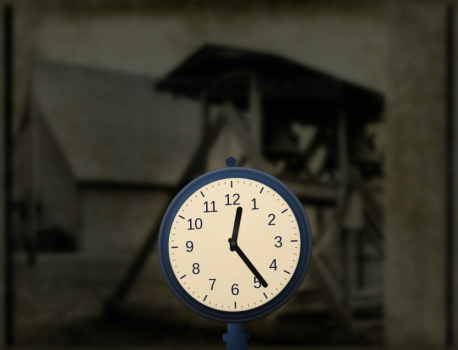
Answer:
12,24
